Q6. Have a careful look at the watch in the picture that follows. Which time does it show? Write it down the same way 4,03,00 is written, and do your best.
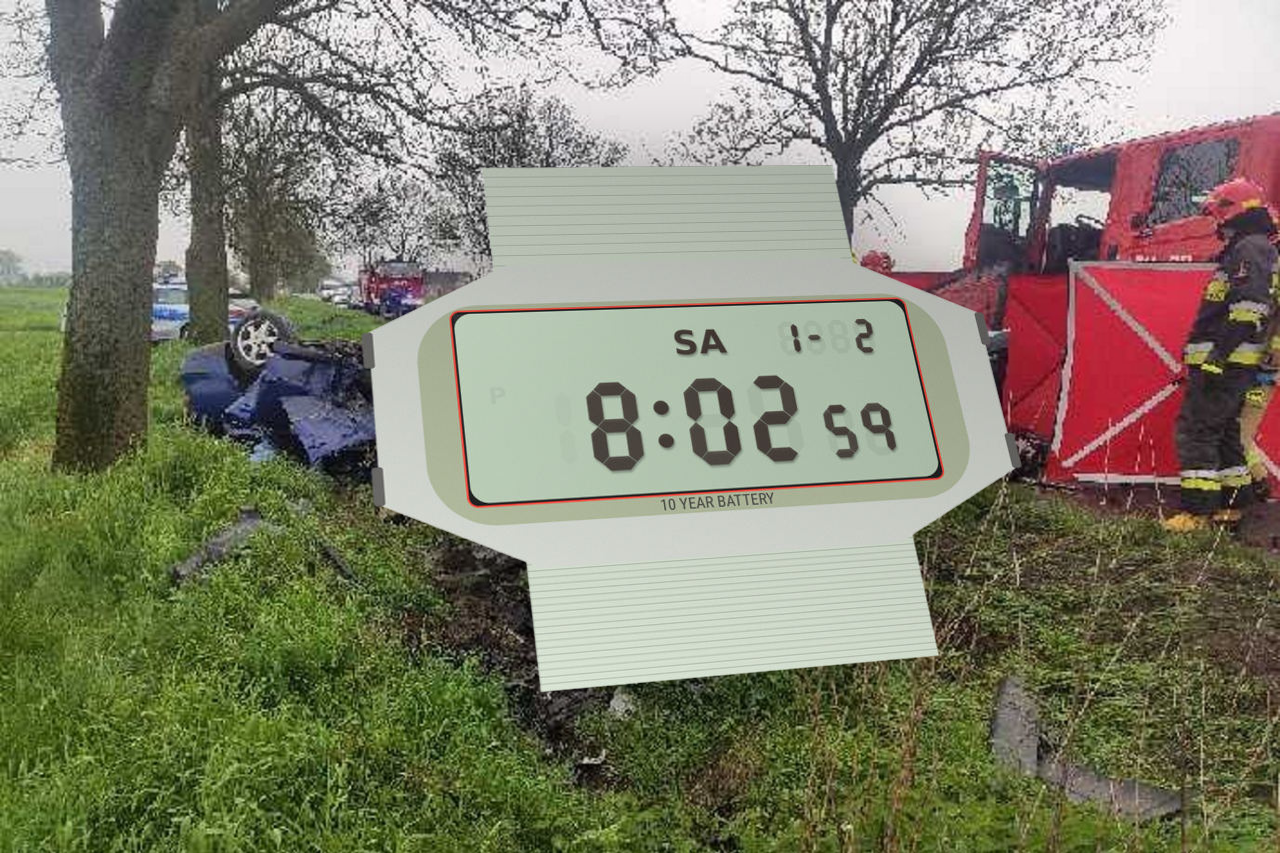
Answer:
8,02,59
